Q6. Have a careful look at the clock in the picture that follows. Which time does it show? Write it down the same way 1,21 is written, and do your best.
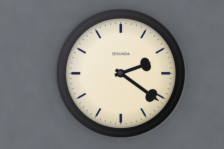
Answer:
2,21
